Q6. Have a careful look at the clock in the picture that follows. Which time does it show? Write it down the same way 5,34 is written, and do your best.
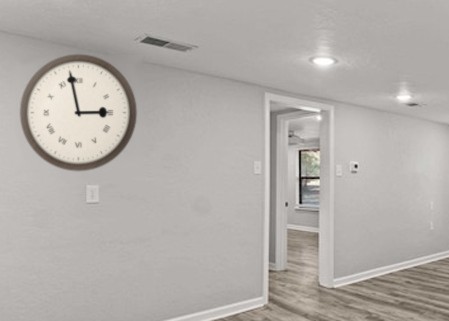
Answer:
2,58
